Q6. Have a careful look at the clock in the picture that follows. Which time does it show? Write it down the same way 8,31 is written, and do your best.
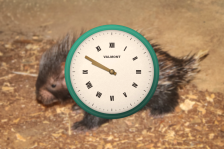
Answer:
9,50
